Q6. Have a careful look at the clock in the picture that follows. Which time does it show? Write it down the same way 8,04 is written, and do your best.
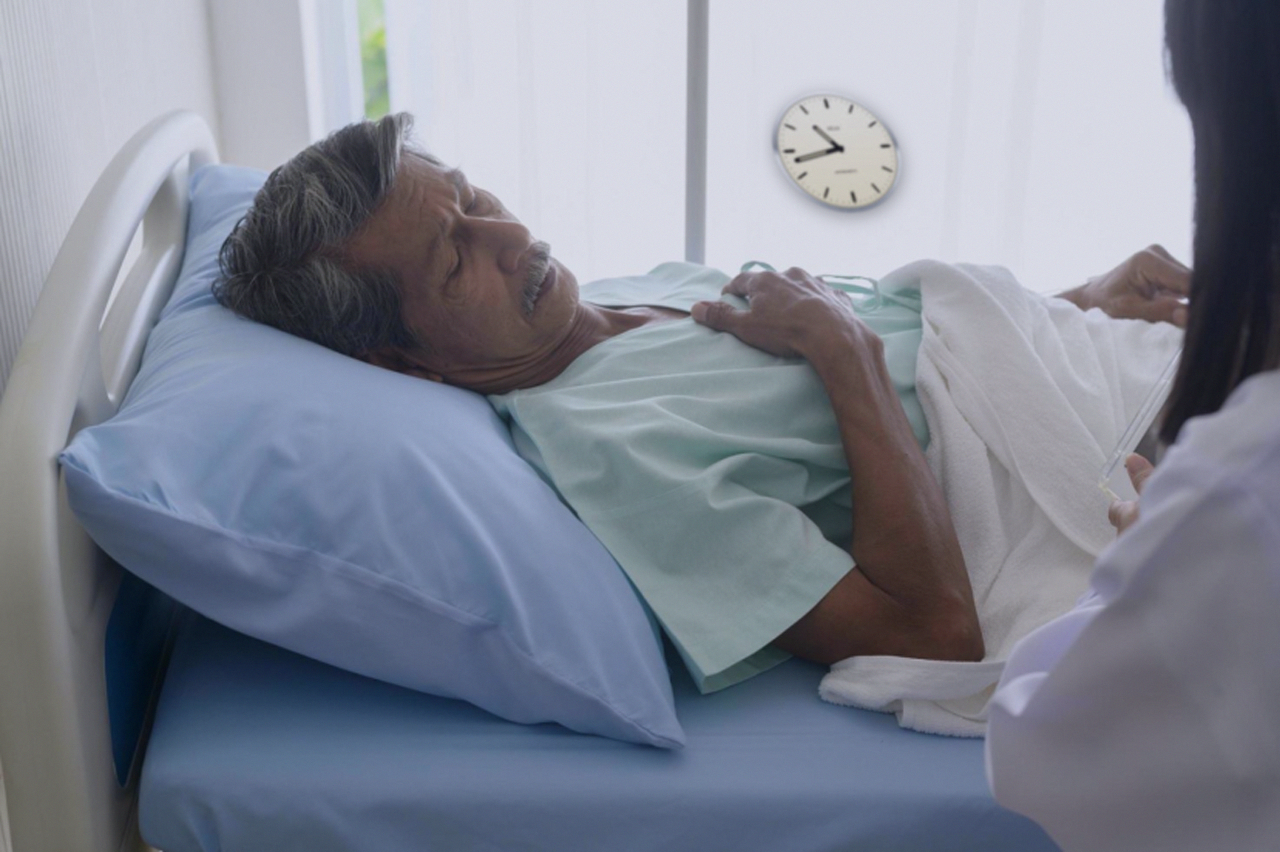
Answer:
10,43
